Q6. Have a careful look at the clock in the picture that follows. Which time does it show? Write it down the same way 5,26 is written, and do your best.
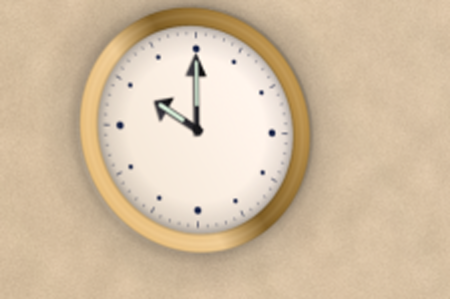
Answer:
10,00
